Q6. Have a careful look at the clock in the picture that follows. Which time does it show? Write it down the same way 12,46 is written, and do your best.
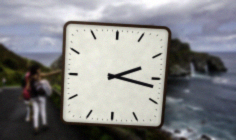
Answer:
2,17
